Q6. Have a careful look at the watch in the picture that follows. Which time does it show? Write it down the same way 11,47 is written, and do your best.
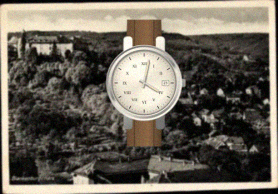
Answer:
4,02
